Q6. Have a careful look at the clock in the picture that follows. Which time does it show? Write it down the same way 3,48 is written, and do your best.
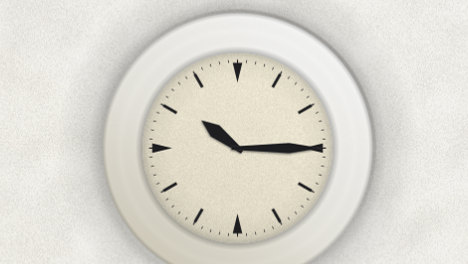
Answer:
10,15
